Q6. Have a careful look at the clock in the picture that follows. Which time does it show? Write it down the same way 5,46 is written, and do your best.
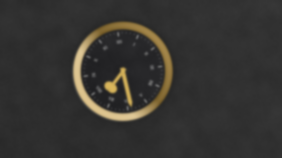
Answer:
7,29
